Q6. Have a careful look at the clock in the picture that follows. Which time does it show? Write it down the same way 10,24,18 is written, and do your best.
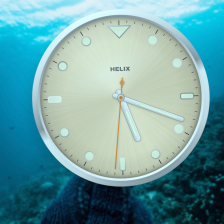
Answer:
5,18,31
